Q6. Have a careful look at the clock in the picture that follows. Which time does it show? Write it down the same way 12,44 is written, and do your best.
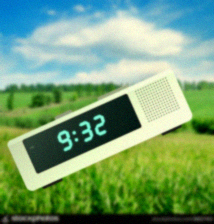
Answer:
9,32
